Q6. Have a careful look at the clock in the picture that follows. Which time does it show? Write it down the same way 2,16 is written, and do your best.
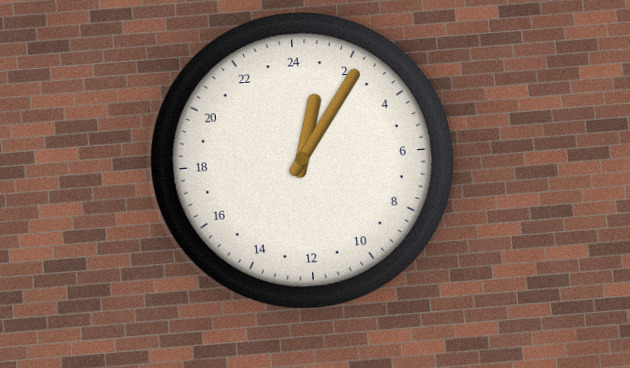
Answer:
1,06
